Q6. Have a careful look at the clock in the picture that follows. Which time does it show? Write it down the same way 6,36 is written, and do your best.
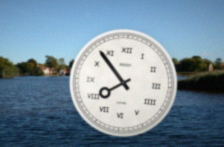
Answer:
7,53
